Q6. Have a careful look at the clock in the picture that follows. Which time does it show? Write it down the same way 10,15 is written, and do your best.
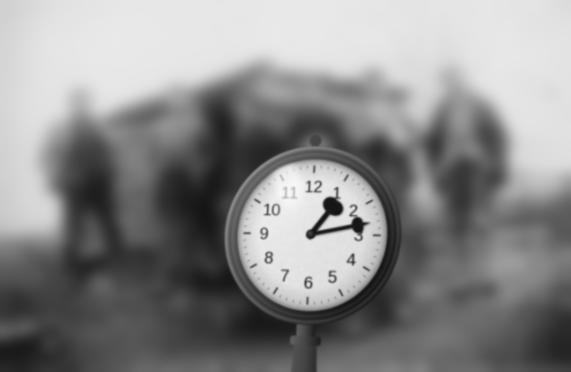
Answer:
1,13
